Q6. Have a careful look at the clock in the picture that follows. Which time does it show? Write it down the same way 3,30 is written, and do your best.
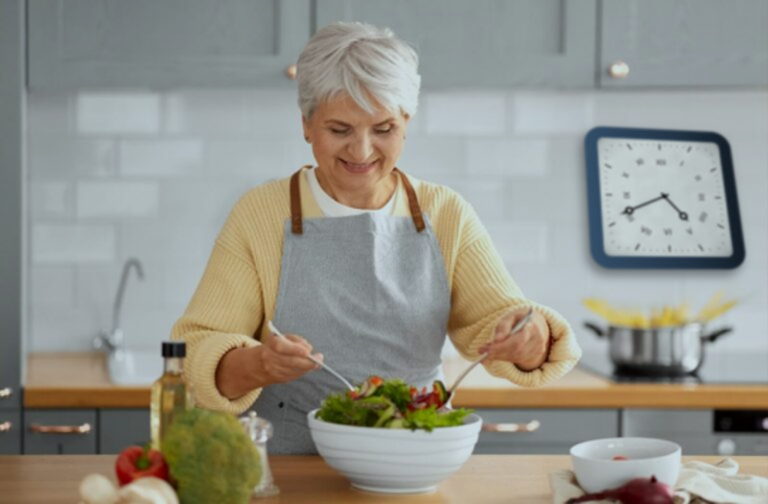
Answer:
4,41
